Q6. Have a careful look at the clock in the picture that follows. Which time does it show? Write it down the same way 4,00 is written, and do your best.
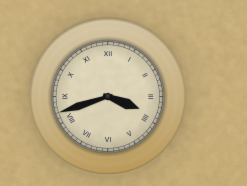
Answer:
3,42
